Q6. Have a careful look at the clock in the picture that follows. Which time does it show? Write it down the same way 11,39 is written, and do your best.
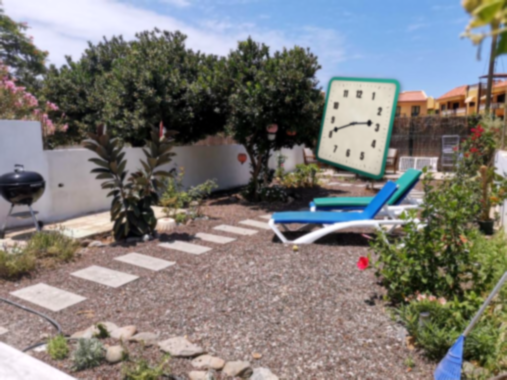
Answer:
2,41
